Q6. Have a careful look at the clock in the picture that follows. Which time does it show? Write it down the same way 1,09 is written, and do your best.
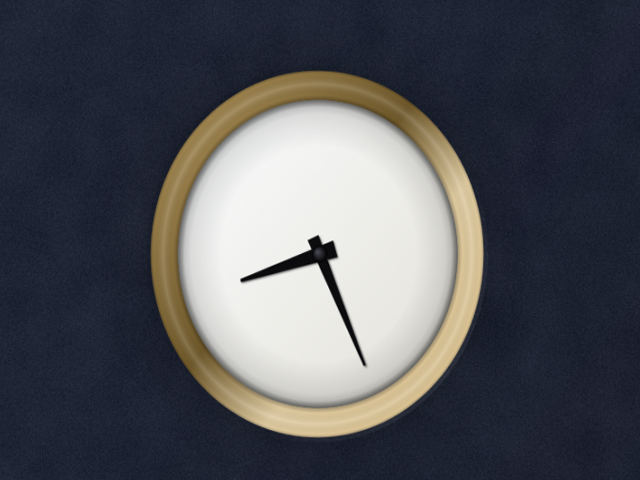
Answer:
8,26
